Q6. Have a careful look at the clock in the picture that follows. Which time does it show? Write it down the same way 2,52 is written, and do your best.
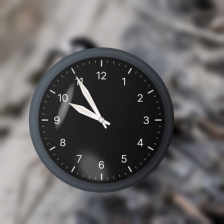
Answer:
9,55
